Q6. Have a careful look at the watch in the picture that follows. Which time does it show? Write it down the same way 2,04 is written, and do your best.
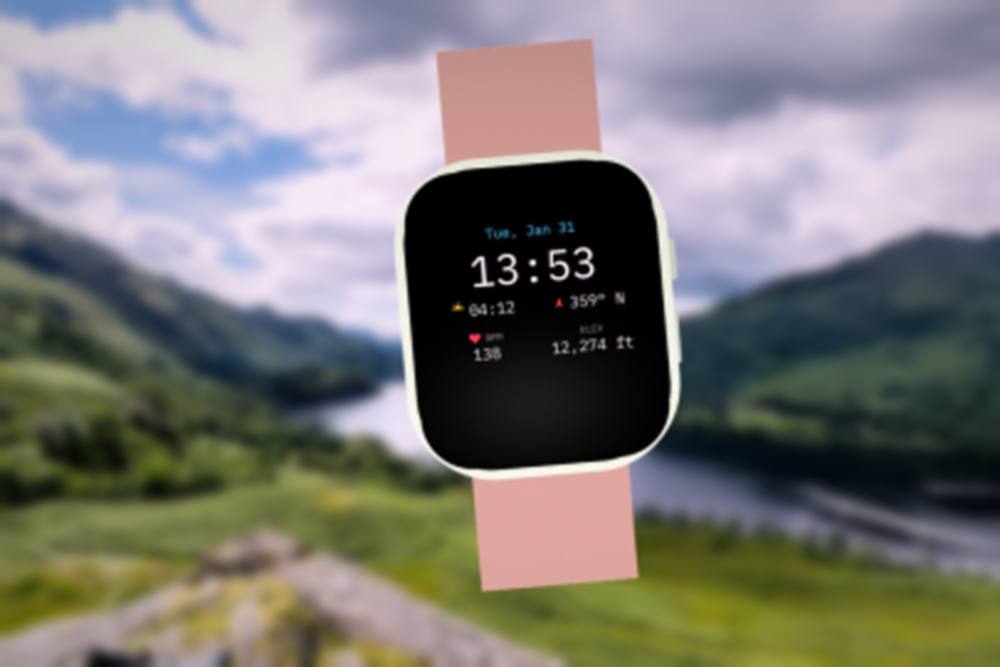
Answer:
13,53
